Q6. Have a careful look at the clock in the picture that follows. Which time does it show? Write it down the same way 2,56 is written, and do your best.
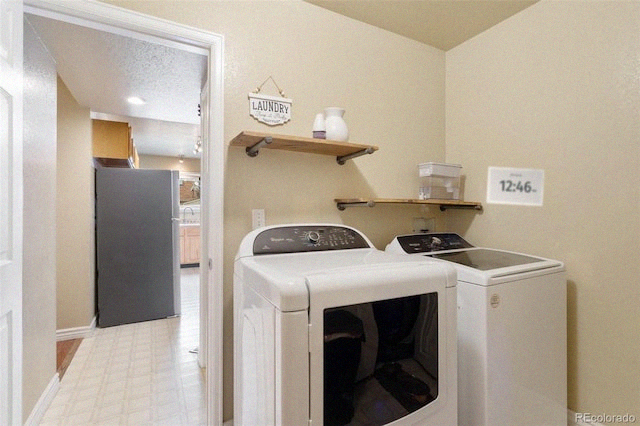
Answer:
12,46
